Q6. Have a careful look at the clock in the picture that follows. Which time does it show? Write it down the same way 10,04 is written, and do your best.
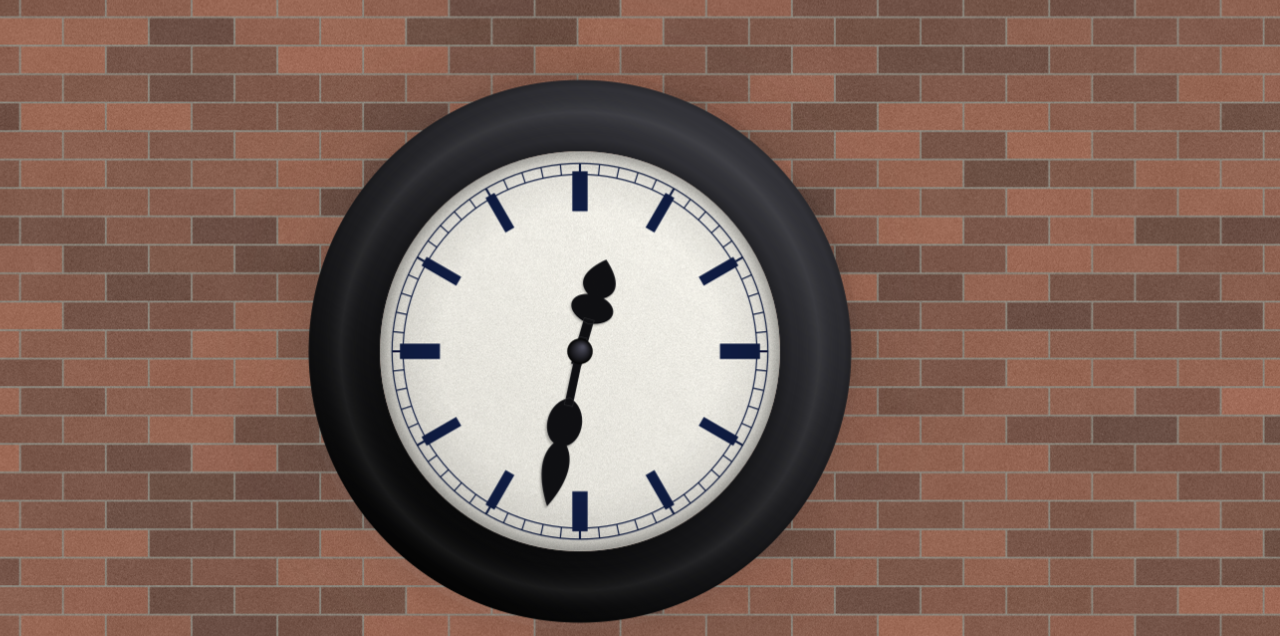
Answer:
12,32
